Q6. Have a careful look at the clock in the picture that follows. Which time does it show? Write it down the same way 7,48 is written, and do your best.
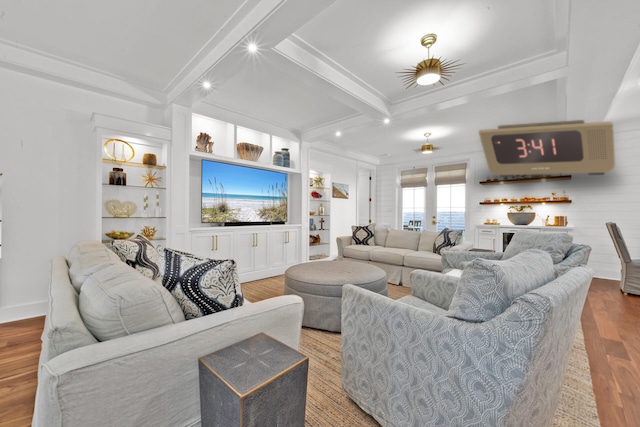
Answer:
3,41
